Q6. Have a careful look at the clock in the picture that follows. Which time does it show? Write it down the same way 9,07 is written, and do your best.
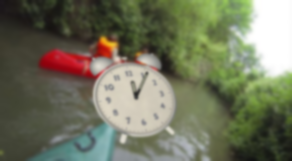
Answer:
12,06
